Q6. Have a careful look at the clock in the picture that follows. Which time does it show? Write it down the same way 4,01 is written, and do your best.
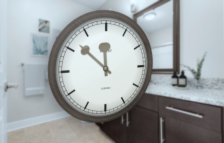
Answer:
11,52
